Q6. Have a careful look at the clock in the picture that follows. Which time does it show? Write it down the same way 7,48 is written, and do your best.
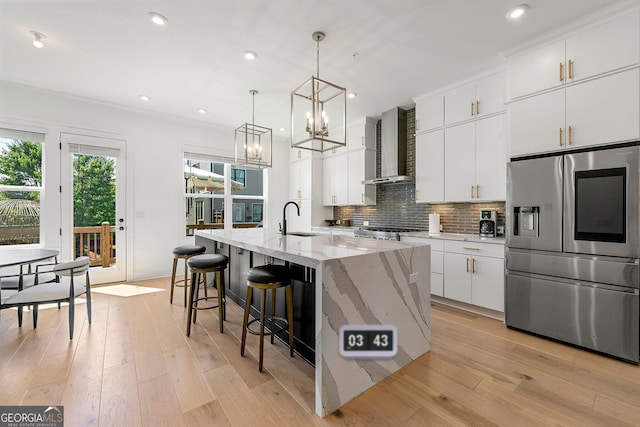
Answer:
3,43
